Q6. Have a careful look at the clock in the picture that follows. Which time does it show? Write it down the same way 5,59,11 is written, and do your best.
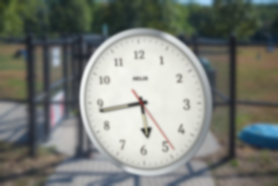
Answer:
5,43,24
